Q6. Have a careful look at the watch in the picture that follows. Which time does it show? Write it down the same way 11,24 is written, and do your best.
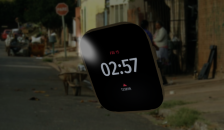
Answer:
2,57
